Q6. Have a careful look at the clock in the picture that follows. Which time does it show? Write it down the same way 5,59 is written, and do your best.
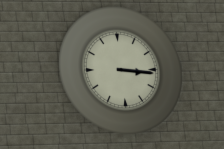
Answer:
3,16
